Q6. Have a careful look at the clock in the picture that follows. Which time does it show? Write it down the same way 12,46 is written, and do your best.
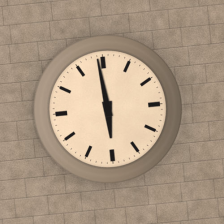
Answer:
5,59
